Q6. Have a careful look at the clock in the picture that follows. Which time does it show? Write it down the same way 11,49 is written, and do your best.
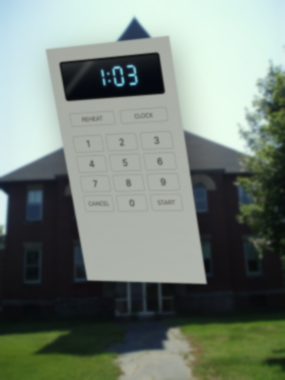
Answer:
1,03
